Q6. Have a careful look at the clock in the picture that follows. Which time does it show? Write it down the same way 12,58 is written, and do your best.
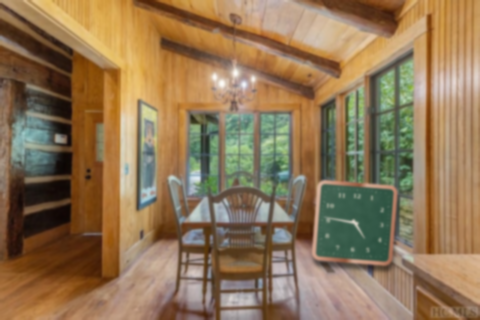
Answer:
4,46
